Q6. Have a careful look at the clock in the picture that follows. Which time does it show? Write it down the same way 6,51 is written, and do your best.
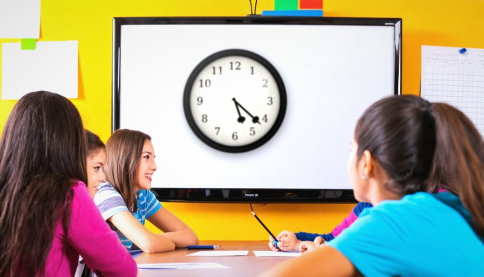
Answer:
5,22
